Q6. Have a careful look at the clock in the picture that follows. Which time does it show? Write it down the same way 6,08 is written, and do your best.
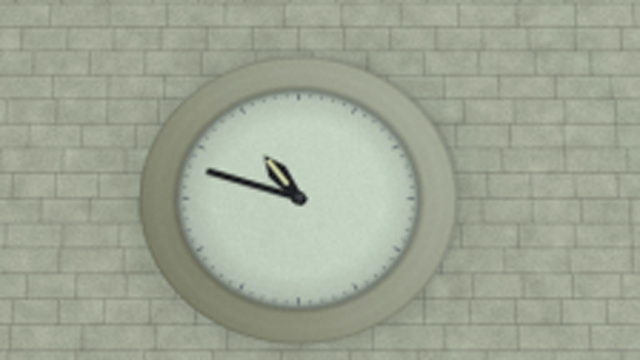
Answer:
10,48
